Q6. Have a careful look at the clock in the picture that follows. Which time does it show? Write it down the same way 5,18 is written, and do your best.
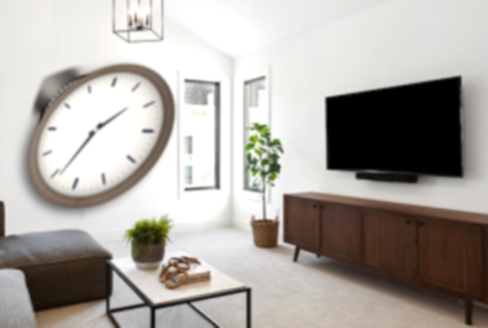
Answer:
1,34
